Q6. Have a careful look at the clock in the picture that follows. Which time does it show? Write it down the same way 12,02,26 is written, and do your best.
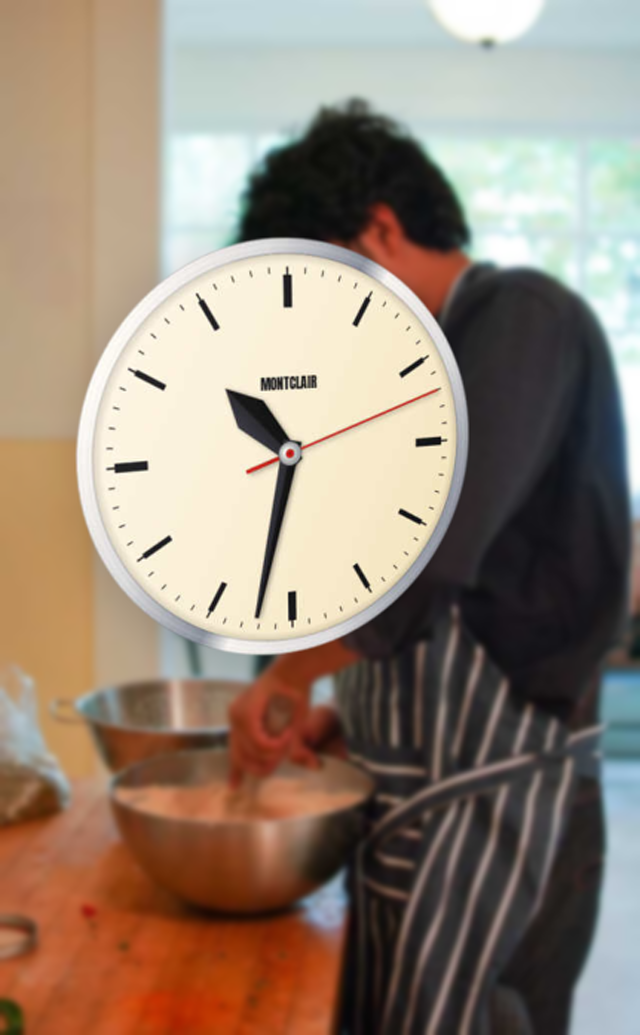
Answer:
10,32,12
